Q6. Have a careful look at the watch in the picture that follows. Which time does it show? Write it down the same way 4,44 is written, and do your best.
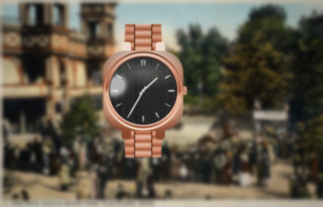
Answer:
1,35
